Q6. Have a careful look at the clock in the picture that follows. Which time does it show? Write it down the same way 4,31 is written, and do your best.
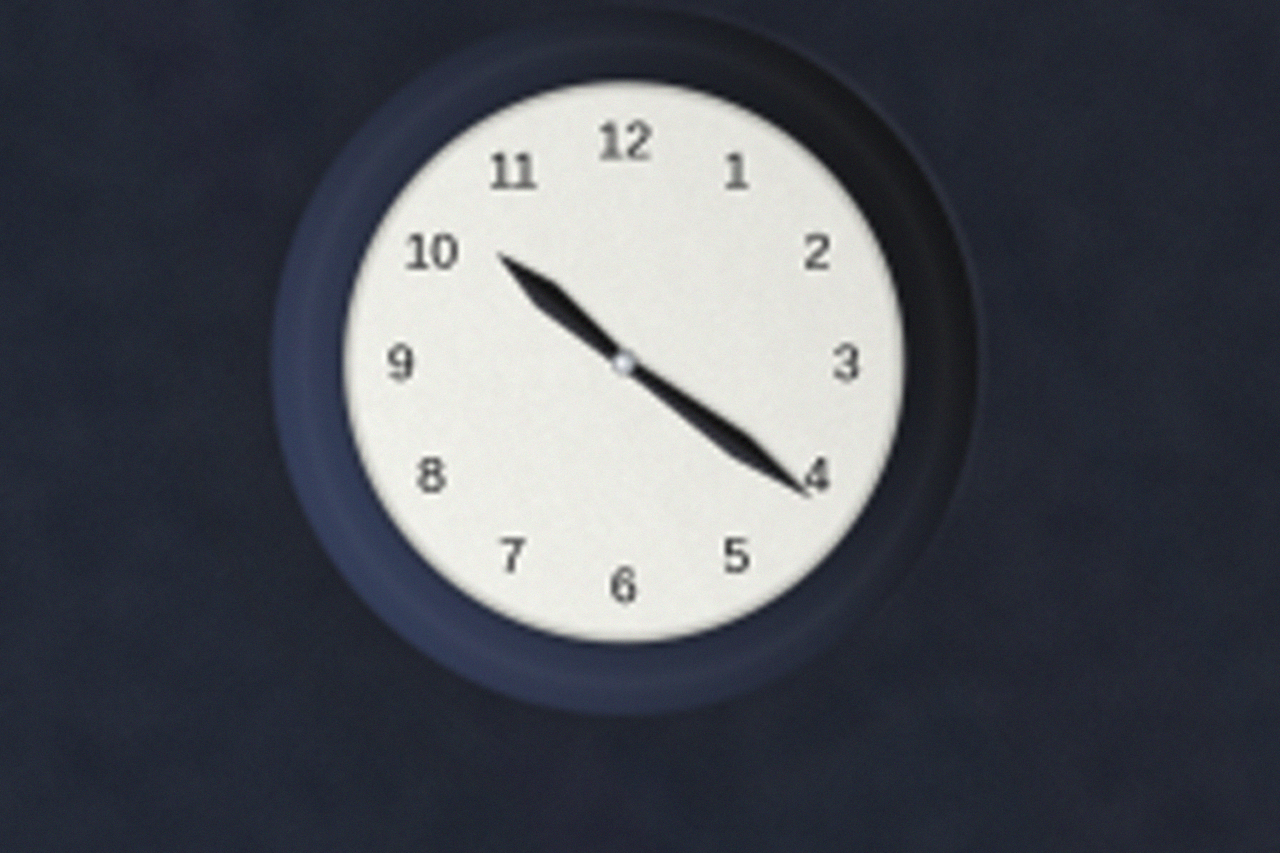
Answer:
10,21
